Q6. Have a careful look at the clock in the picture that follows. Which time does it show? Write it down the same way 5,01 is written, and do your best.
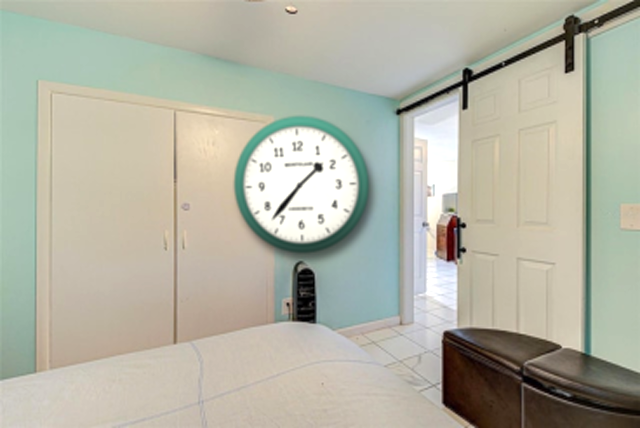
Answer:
1,37
